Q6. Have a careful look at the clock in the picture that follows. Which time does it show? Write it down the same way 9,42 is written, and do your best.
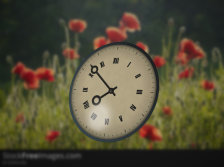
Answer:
7,52
